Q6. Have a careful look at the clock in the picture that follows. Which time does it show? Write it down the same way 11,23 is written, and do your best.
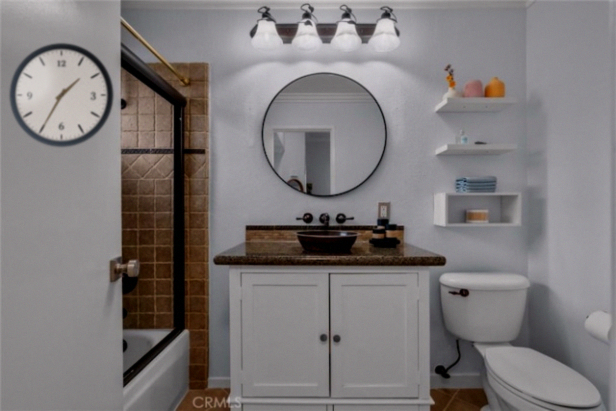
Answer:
1,35
